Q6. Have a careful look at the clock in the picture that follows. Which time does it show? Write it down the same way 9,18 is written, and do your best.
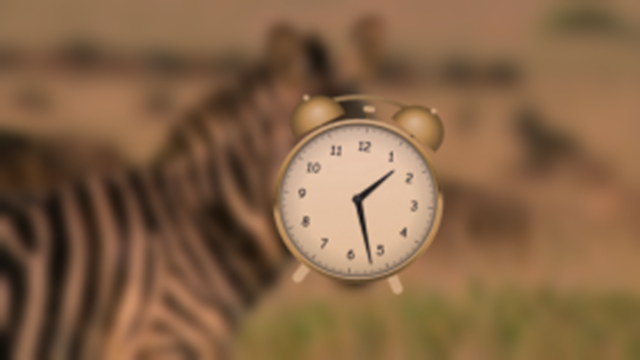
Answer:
1,27
